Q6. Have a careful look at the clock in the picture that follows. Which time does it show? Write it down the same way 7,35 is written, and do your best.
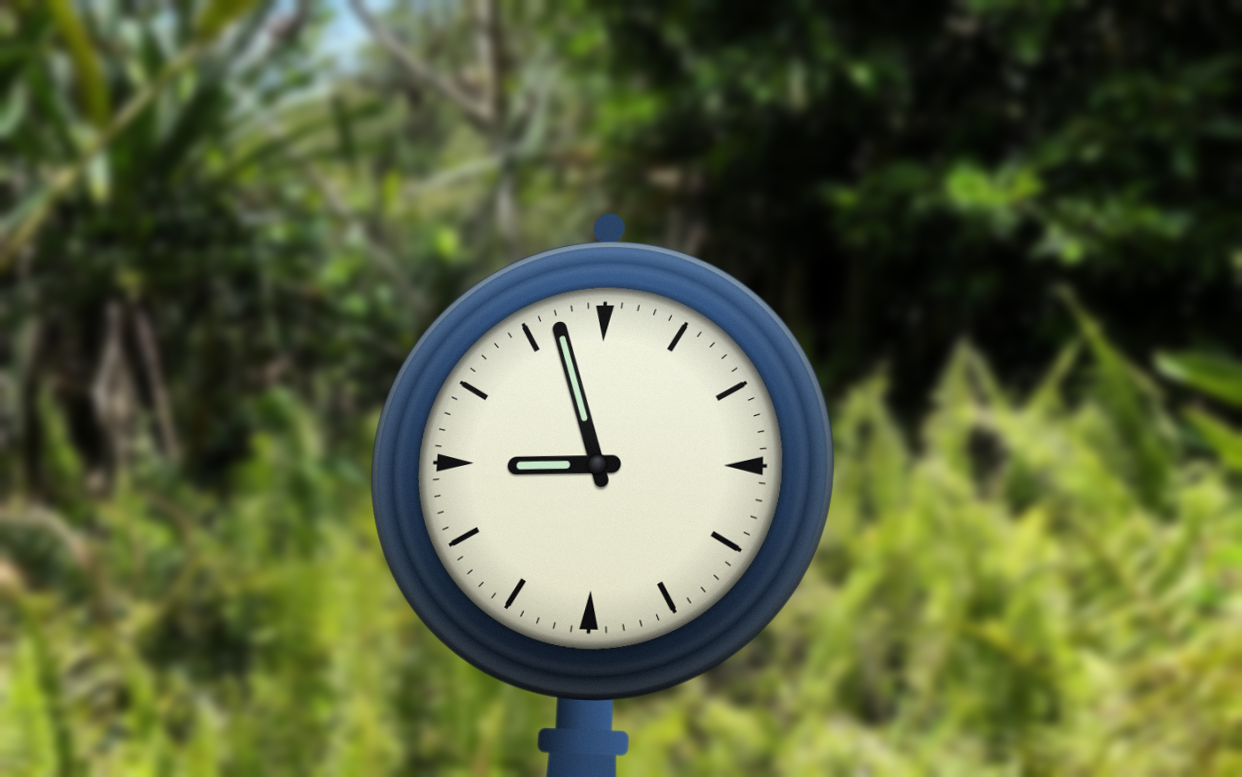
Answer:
8,57
